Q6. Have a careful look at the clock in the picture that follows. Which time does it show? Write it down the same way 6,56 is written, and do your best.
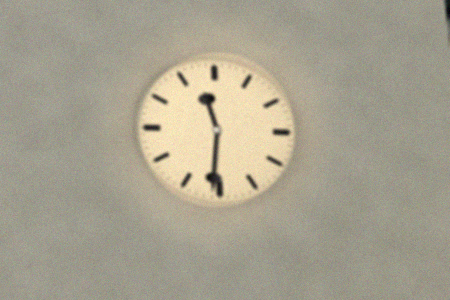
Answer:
11,31
